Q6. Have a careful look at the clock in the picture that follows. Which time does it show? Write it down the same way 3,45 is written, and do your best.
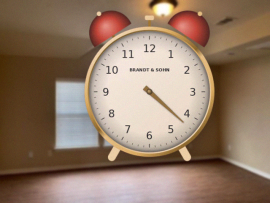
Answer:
4,22
